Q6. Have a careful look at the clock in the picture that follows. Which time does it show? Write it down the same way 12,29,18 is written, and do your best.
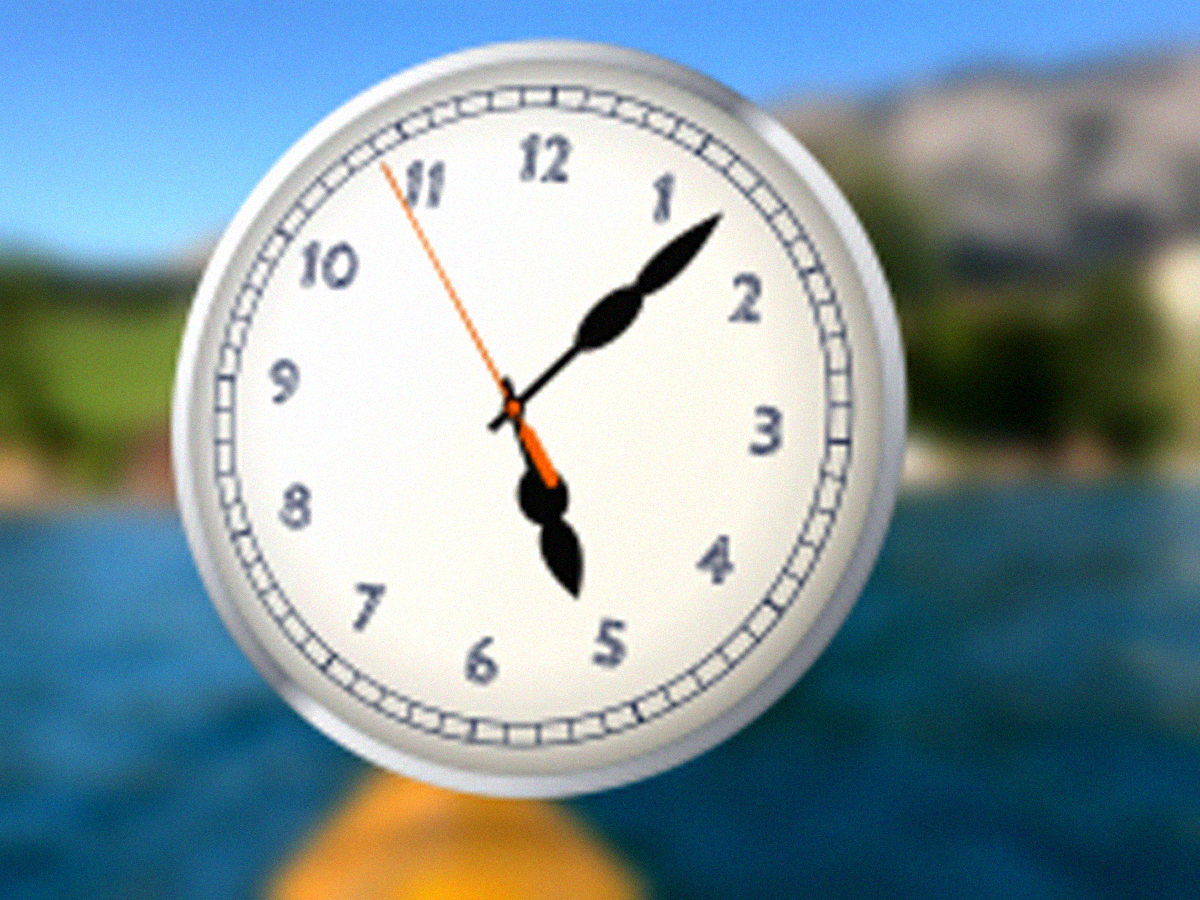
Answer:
5,06,54
